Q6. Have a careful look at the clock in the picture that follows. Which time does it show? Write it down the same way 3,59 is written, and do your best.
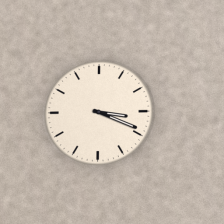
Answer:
3,19
